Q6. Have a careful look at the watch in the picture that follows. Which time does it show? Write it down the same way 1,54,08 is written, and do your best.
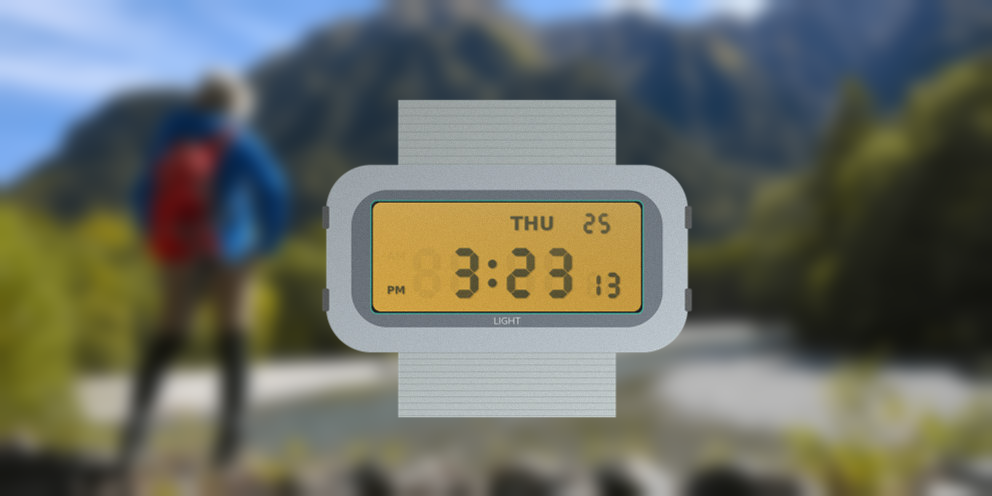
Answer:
3,23,13
